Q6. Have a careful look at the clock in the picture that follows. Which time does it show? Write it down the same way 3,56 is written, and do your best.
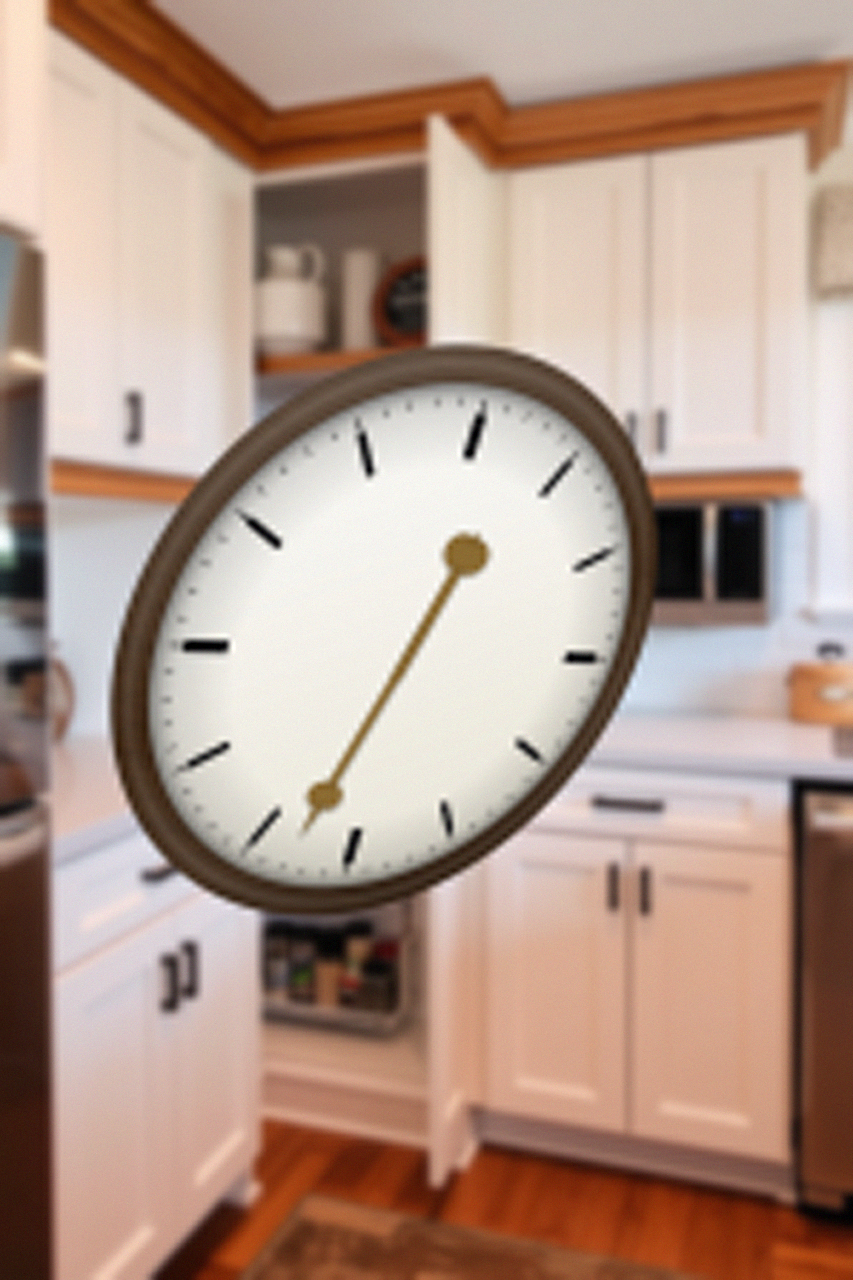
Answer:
12,33
